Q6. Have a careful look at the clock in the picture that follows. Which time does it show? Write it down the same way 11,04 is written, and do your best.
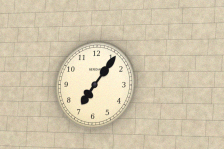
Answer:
7,06
